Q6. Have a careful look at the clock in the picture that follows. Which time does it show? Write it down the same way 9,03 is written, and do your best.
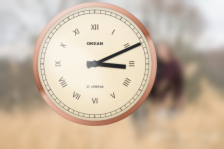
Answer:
3,11
